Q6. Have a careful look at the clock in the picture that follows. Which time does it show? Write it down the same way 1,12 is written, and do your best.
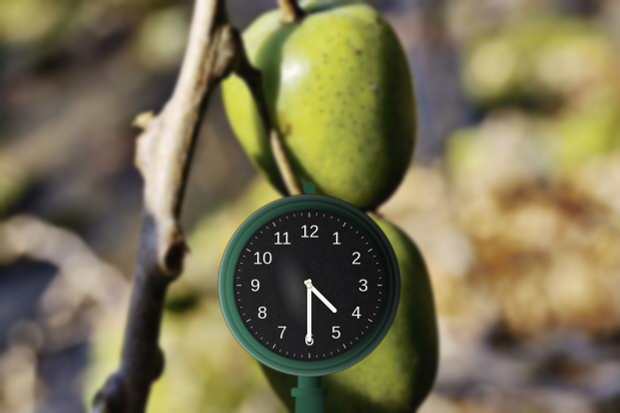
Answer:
4,30
